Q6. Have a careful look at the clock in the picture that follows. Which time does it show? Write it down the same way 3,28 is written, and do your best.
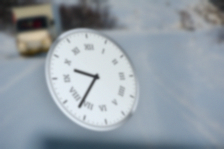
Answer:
9,37
